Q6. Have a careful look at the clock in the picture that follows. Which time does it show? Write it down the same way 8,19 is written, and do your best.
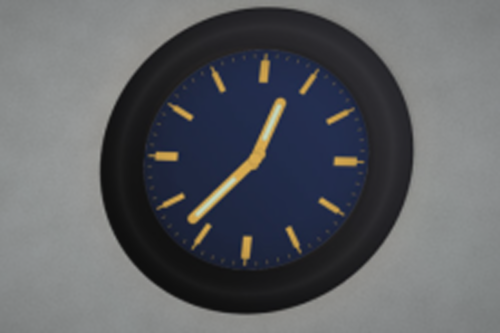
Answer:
12,37
